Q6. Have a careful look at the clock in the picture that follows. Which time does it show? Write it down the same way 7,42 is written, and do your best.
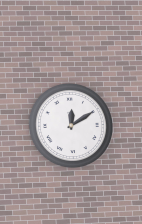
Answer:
12,10
